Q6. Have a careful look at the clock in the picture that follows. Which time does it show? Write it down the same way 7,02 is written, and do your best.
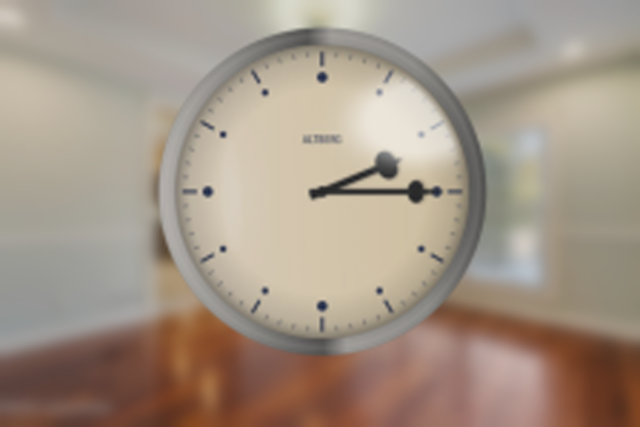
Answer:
2,15
